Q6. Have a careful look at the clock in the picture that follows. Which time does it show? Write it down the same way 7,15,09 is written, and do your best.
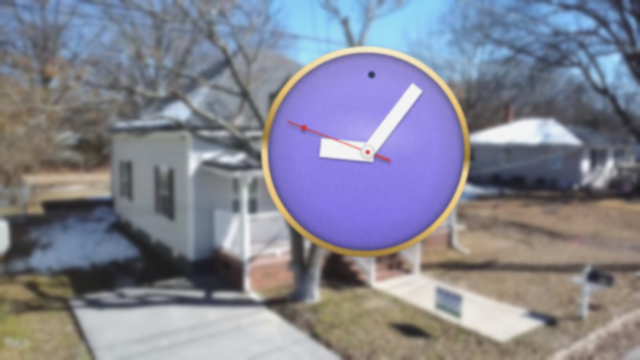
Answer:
9,05,48
